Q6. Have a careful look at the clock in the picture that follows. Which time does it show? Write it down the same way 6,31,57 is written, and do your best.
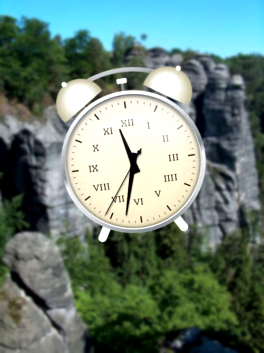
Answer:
11,32,36
